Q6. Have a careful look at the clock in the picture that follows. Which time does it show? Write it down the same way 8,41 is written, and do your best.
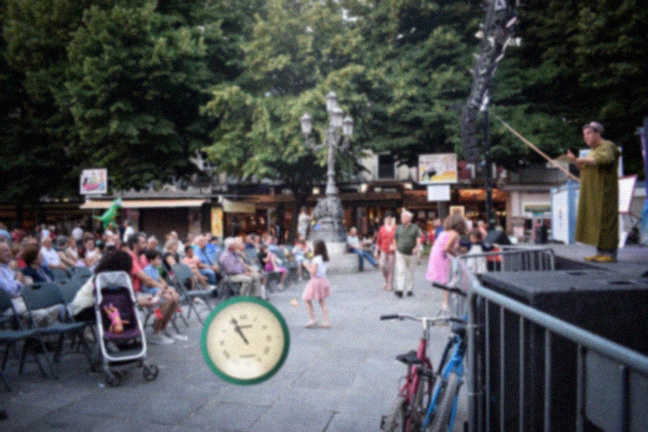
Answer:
10,56
